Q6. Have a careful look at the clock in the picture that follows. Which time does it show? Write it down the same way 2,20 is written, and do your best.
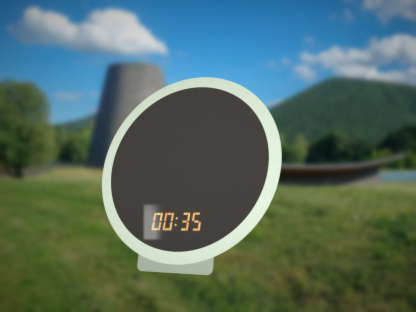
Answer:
0,35
